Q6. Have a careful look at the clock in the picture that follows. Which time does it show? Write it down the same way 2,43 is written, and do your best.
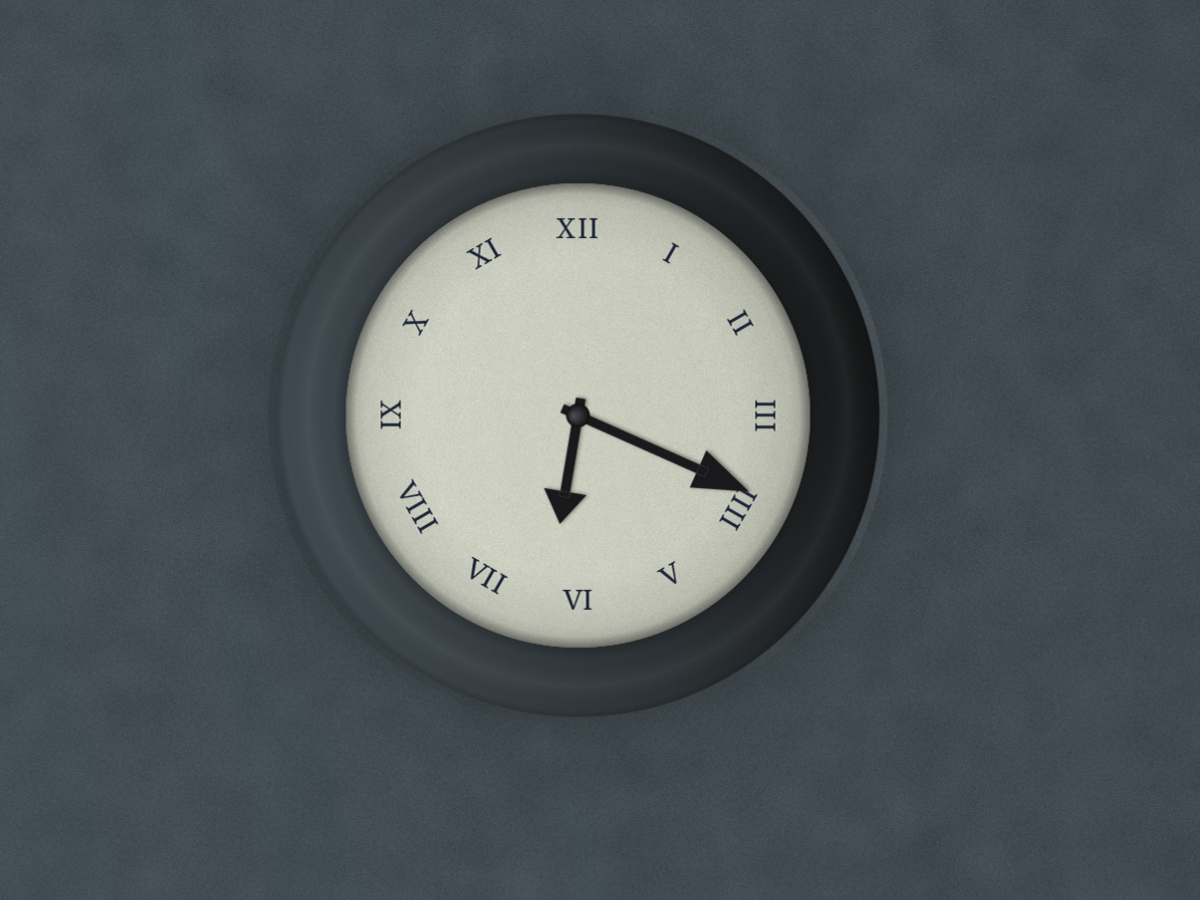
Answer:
6,19
